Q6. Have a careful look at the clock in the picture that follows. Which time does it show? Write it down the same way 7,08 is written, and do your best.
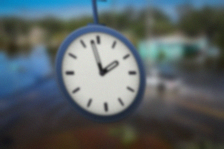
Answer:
1,58
